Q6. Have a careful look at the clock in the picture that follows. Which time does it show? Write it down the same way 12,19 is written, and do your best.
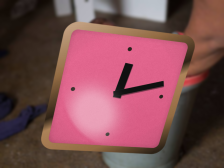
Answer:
12,12
